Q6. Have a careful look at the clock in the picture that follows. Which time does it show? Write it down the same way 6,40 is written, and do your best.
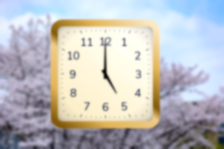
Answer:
5,00
